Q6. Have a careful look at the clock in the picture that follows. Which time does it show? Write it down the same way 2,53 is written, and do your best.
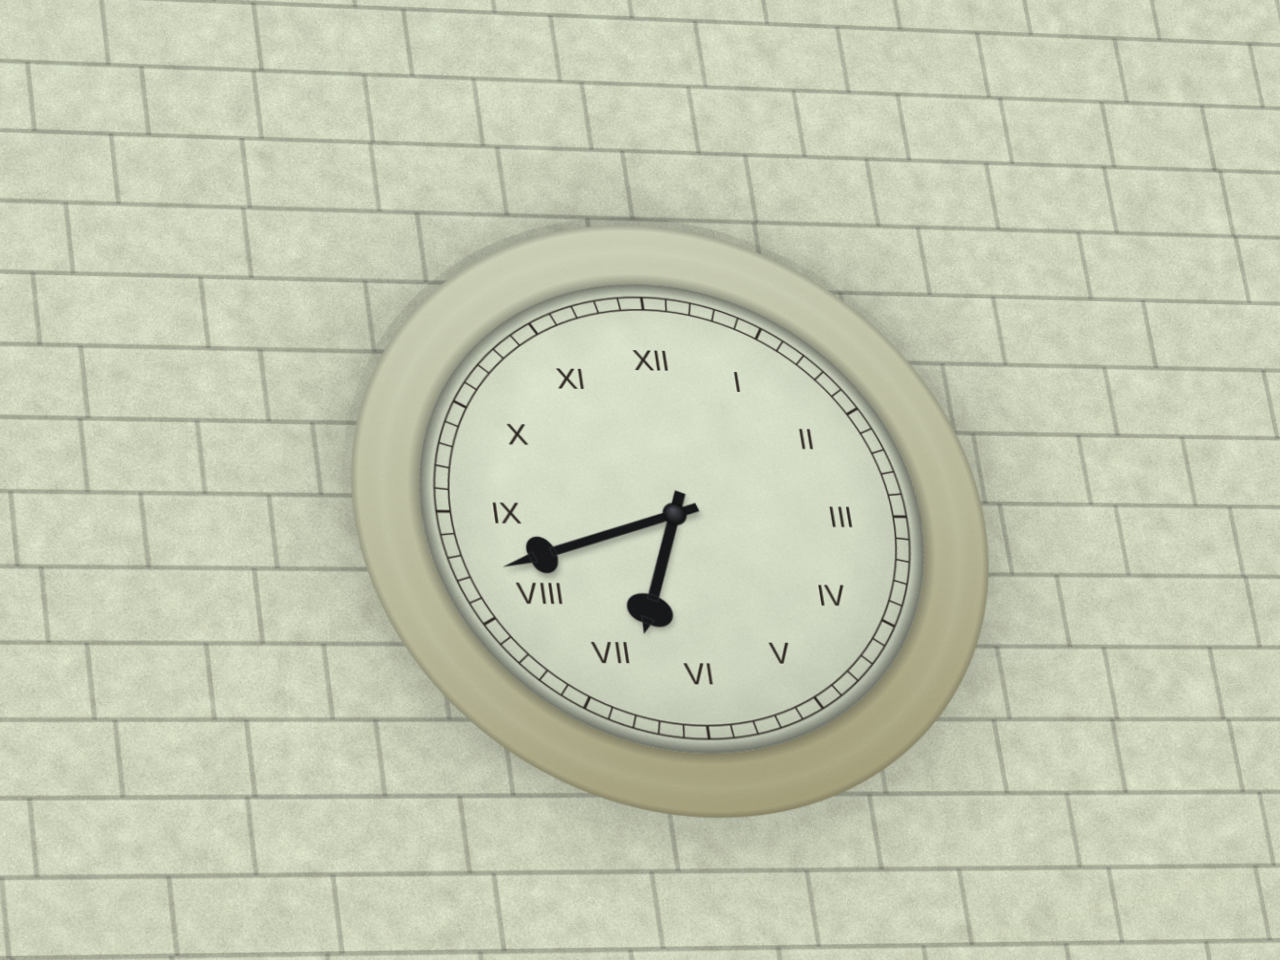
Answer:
6,42
